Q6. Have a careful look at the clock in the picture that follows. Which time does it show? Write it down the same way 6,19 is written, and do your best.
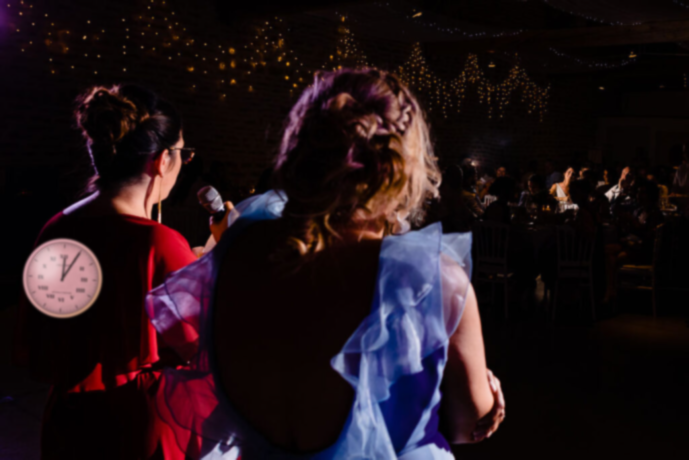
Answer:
12,05
